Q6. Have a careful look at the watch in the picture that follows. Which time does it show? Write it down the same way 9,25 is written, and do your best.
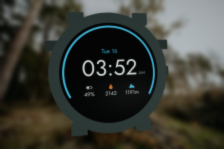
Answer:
3,52
